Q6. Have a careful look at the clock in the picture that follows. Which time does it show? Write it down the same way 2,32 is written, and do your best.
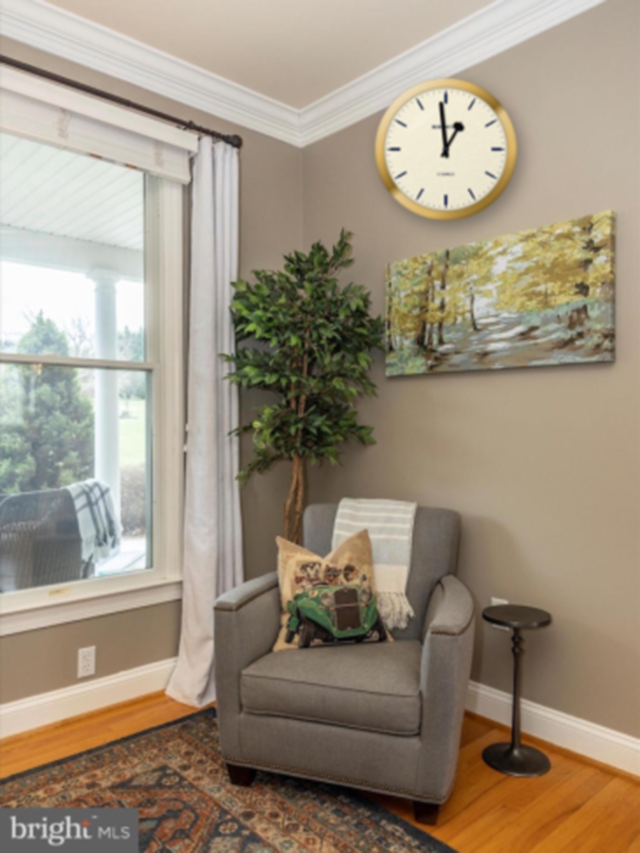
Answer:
12,59
